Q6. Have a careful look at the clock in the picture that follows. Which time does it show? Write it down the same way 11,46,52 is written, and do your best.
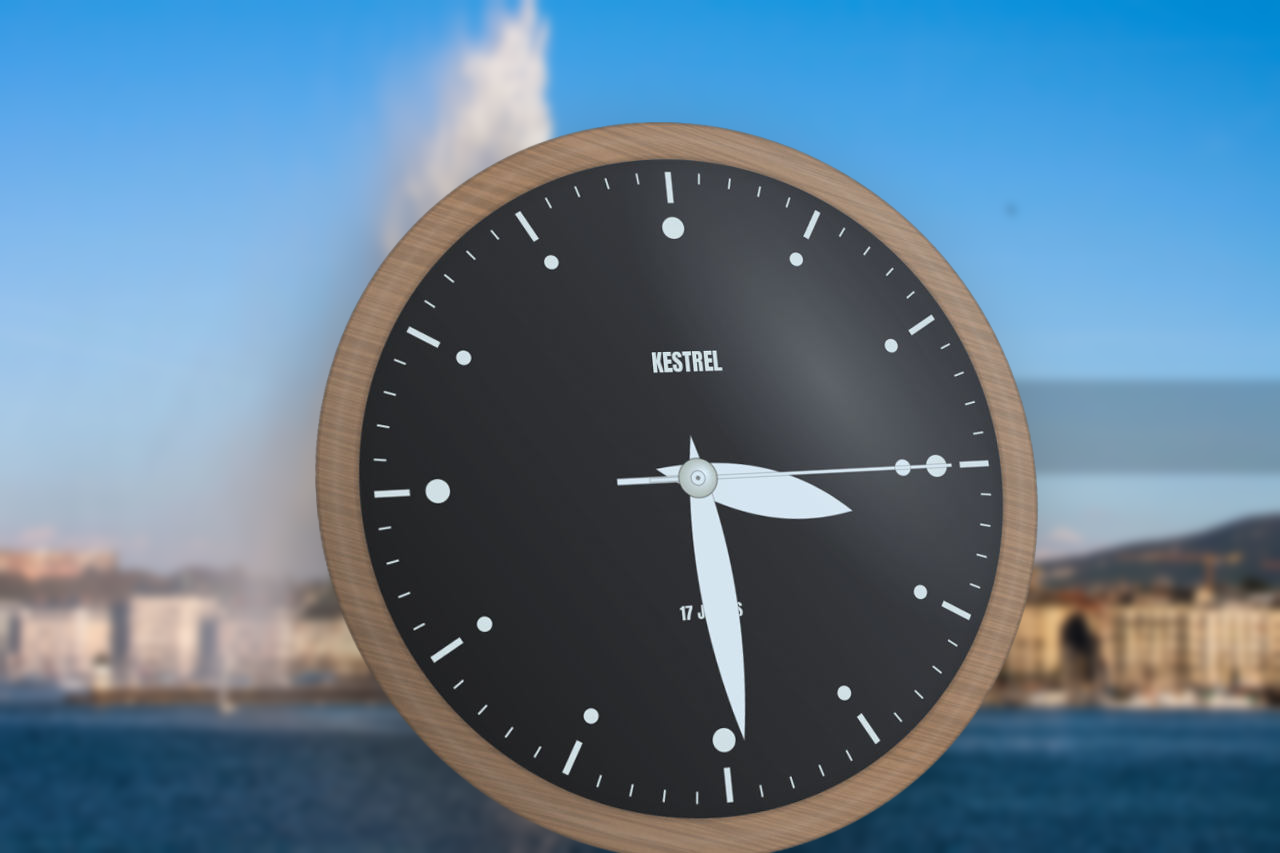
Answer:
3,29,15
